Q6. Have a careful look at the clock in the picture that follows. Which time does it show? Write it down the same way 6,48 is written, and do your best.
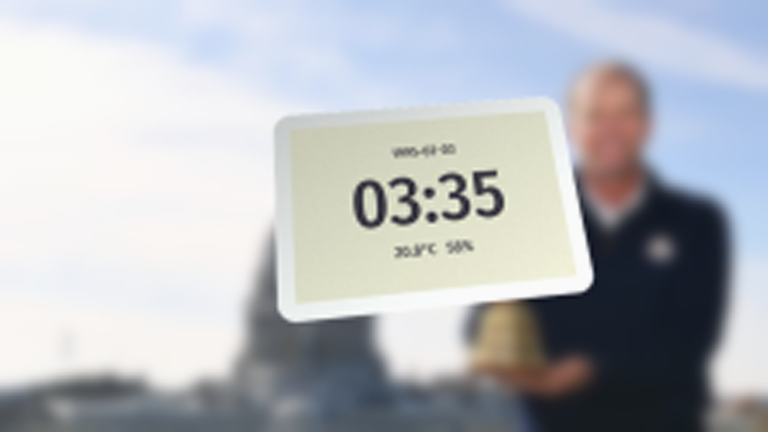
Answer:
3,35
